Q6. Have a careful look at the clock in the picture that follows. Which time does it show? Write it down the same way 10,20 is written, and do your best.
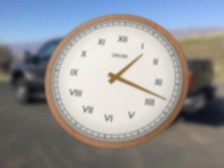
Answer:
1,18
